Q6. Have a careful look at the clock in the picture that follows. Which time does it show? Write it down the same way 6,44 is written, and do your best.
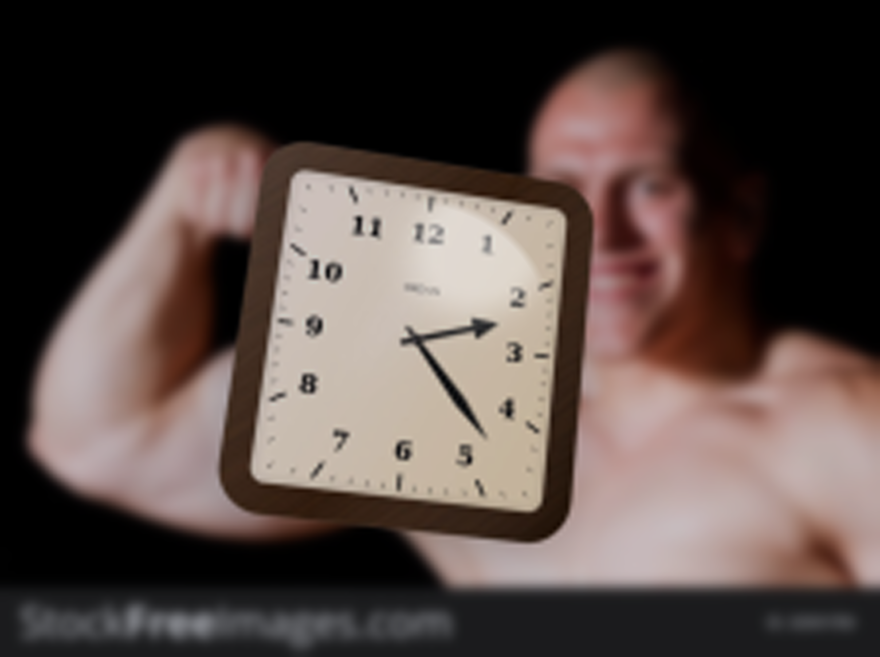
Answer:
2,23
